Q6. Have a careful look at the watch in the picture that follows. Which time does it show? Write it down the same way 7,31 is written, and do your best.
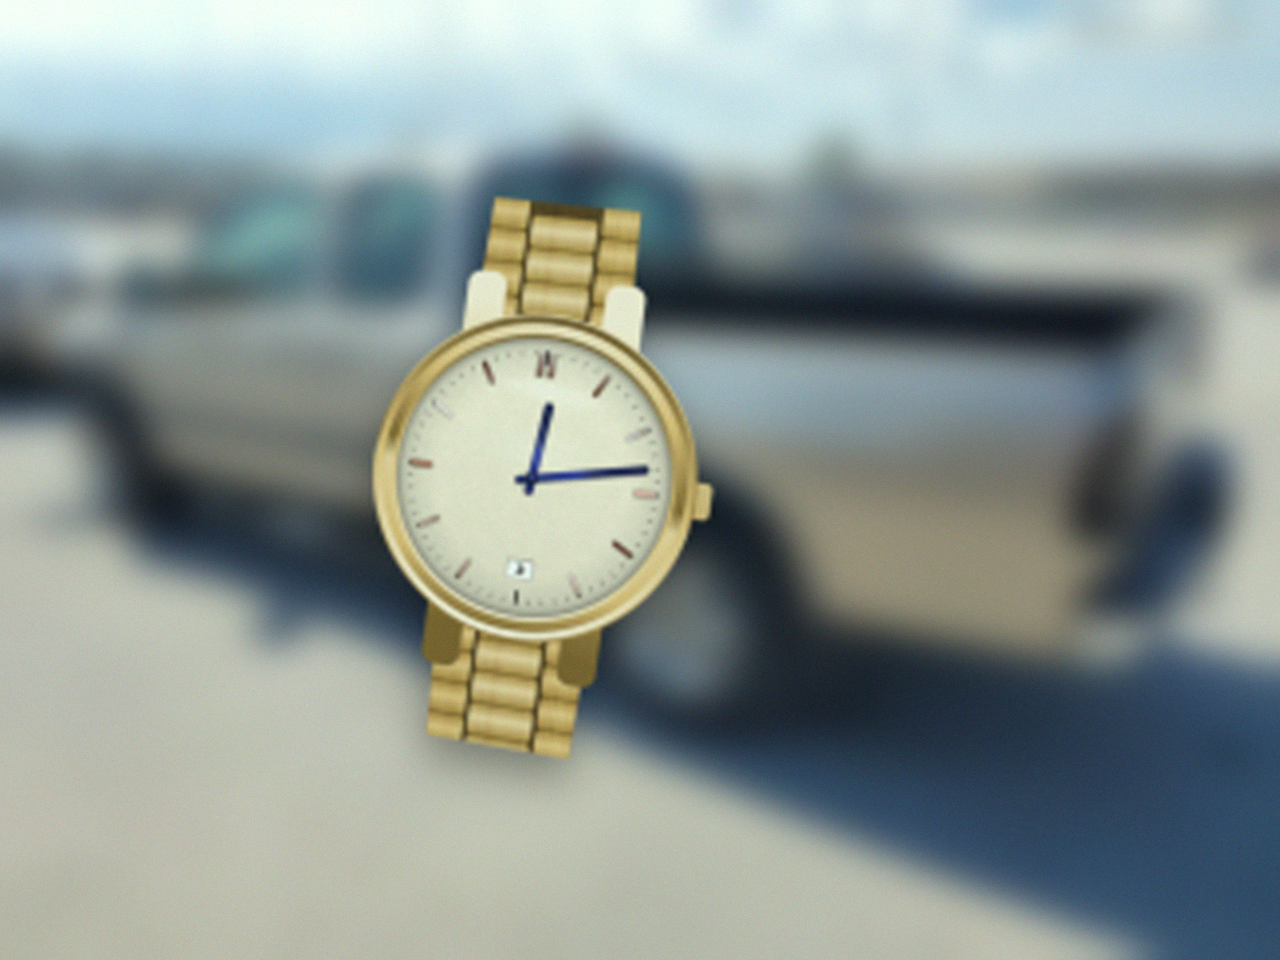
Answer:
12,13
